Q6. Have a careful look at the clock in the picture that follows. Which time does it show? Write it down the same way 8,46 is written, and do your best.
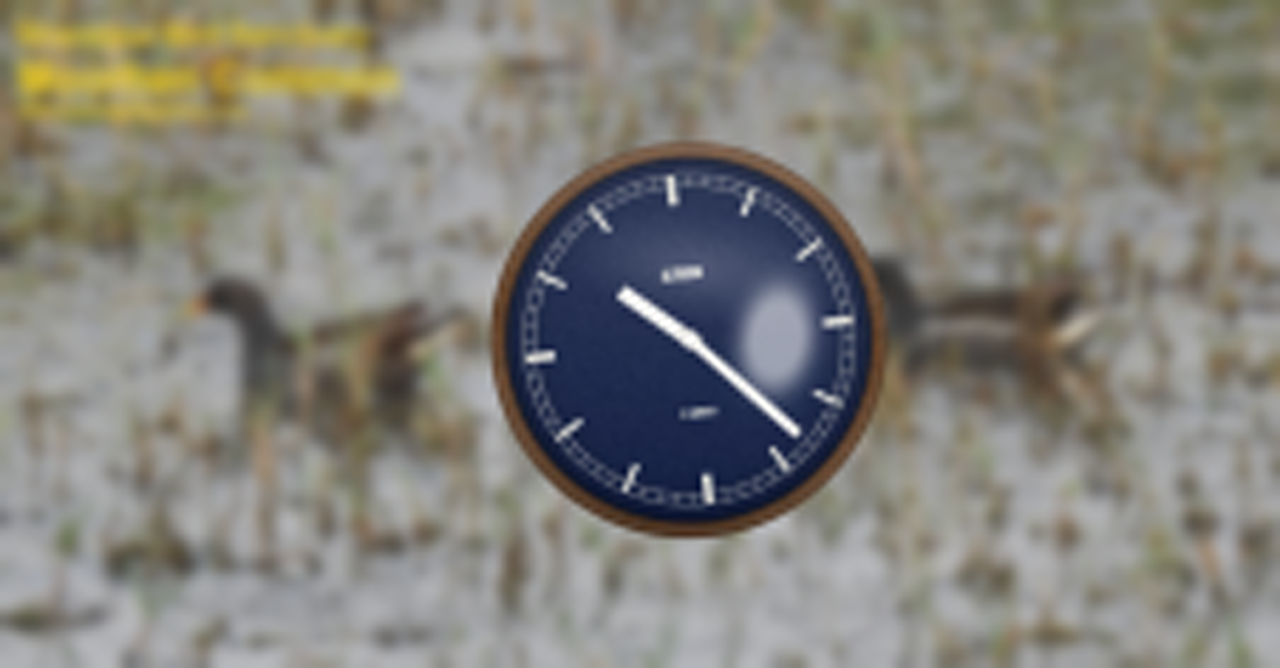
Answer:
10,23
